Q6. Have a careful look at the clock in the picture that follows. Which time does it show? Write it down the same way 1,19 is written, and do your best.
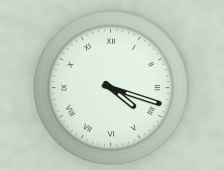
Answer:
4,18
